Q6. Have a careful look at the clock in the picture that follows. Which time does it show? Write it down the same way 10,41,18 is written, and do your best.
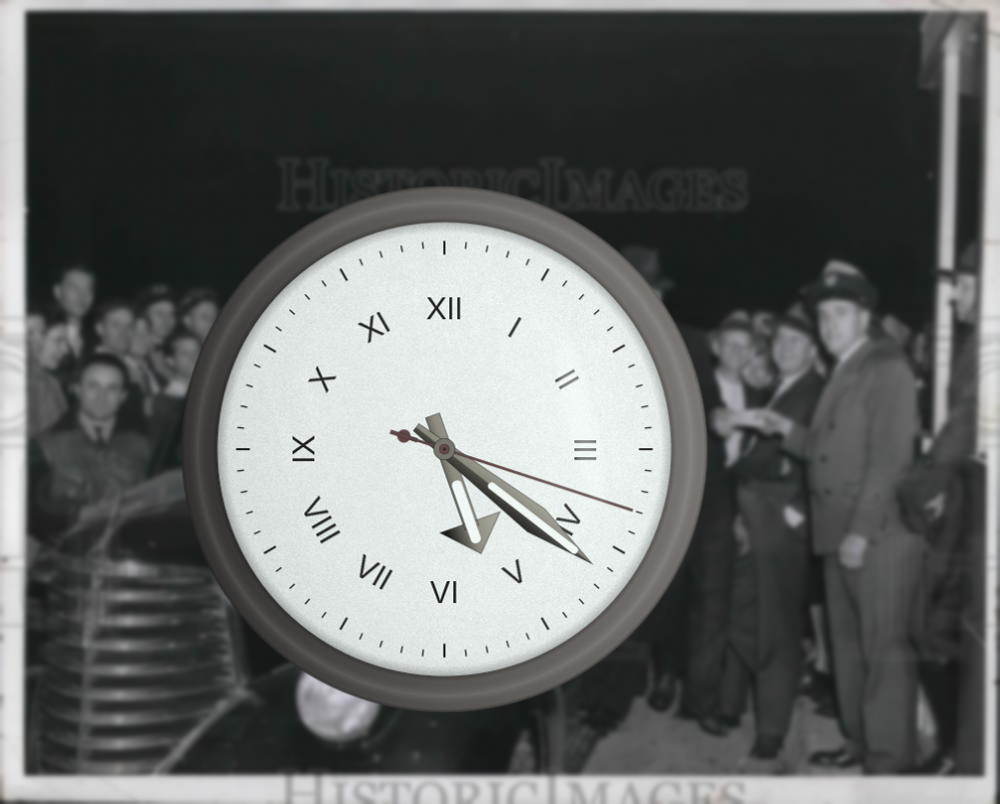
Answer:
5,21,18
